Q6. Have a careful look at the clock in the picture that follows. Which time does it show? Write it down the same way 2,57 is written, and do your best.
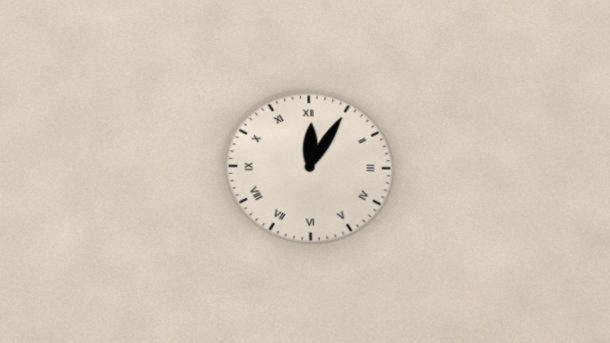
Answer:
12,05
